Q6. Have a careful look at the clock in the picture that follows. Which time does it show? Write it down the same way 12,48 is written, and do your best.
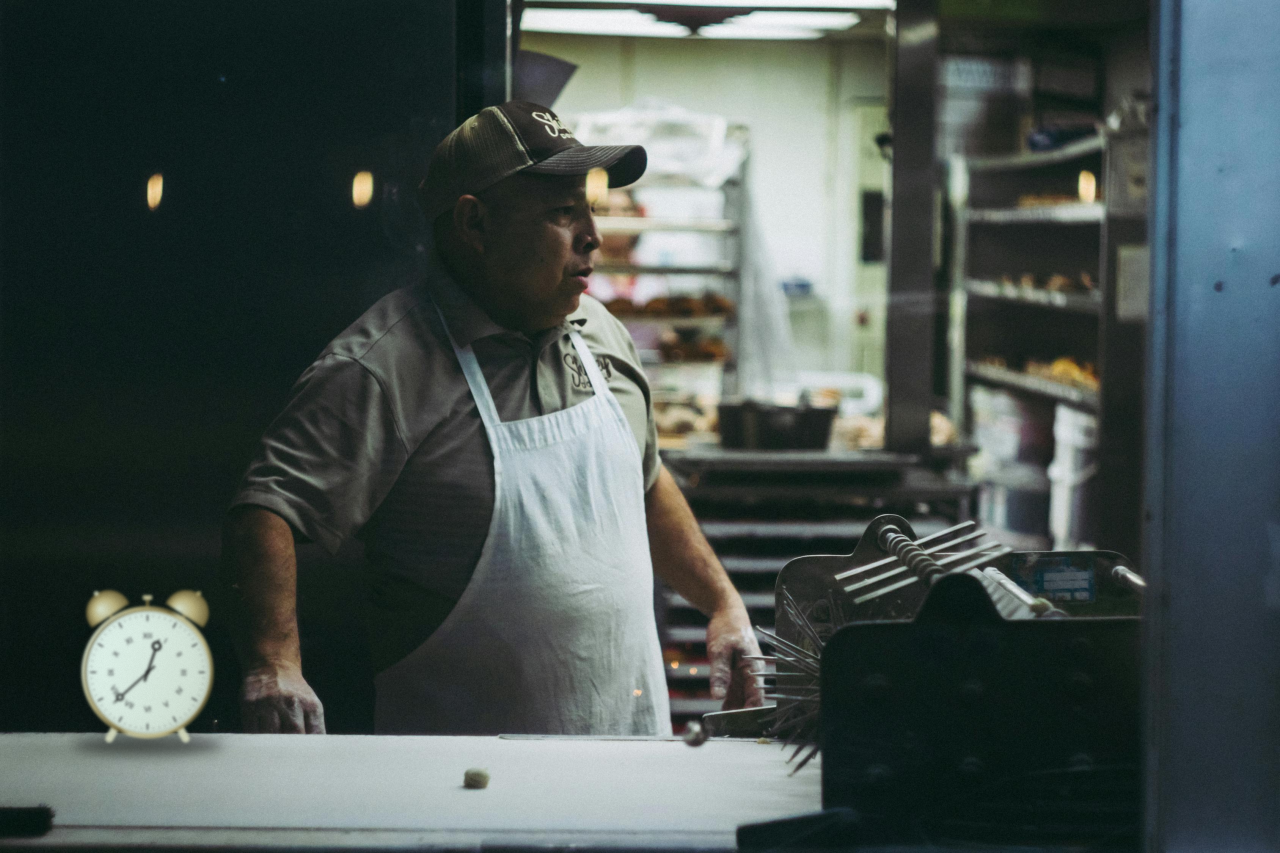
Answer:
12,38
